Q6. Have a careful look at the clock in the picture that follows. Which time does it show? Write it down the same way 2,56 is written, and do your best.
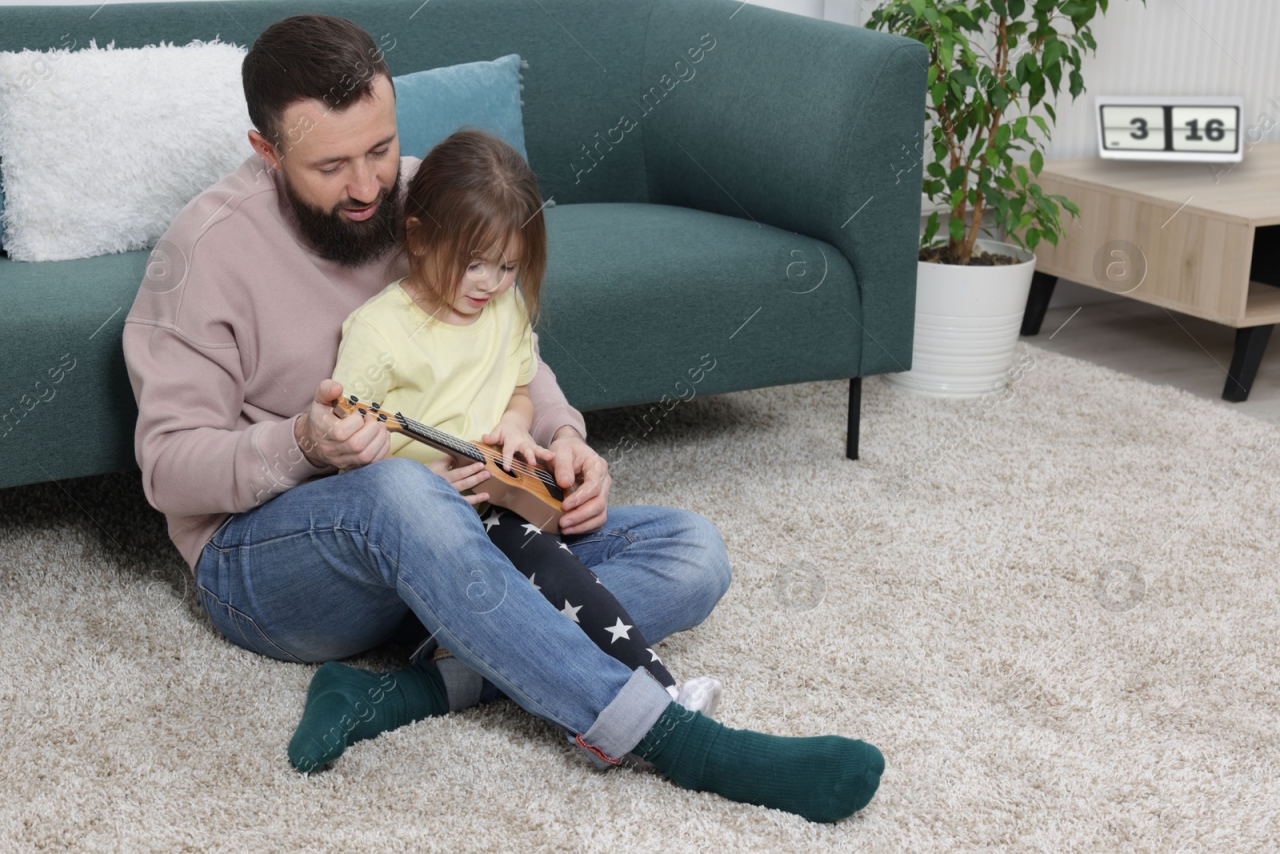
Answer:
3,16
